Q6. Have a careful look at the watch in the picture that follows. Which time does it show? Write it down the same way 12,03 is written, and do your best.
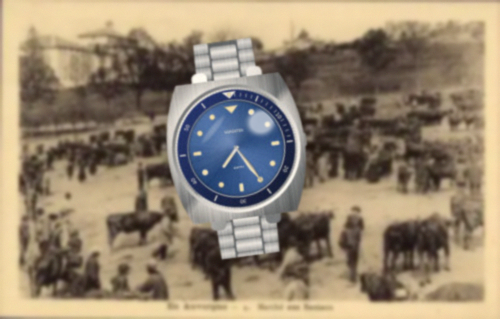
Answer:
7,25
